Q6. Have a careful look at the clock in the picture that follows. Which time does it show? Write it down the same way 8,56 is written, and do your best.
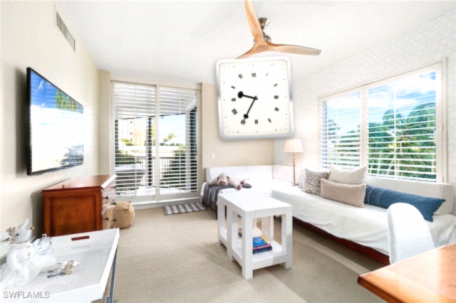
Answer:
9,35
